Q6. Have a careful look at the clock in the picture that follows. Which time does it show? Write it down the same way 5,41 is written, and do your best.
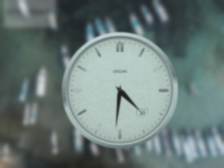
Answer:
4,31
